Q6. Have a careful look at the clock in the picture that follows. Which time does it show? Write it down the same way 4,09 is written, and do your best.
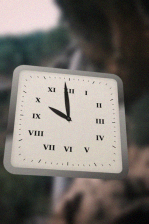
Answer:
9,59
